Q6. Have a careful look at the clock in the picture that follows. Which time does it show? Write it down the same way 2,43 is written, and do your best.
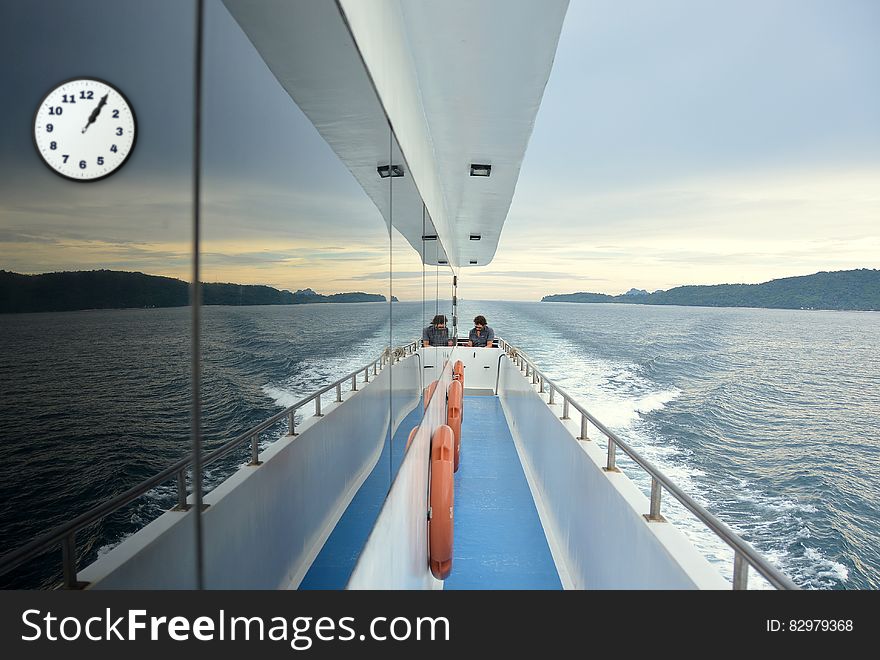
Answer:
1,05
